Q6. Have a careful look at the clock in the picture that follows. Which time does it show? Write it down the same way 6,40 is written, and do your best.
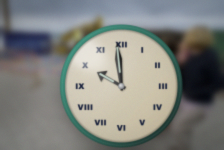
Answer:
9,59
